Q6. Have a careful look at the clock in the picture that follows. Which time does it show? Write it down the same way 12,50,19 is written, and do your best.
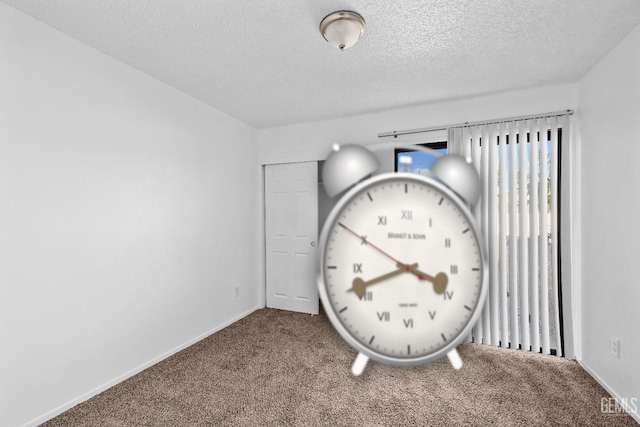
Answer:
3,41,50
